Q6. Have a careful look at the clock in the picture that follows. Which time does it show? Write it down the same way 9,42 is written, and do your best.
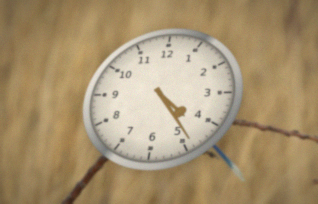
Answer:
4,24
